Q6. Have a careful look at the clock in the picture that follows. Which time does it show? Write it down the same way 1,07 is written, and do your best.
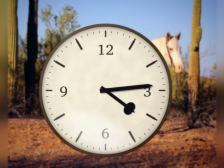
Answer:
4,14
